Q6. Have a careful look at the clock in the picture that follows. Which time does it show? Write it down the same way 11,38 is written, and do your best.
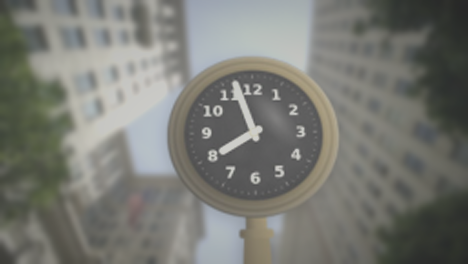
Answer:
7,57
